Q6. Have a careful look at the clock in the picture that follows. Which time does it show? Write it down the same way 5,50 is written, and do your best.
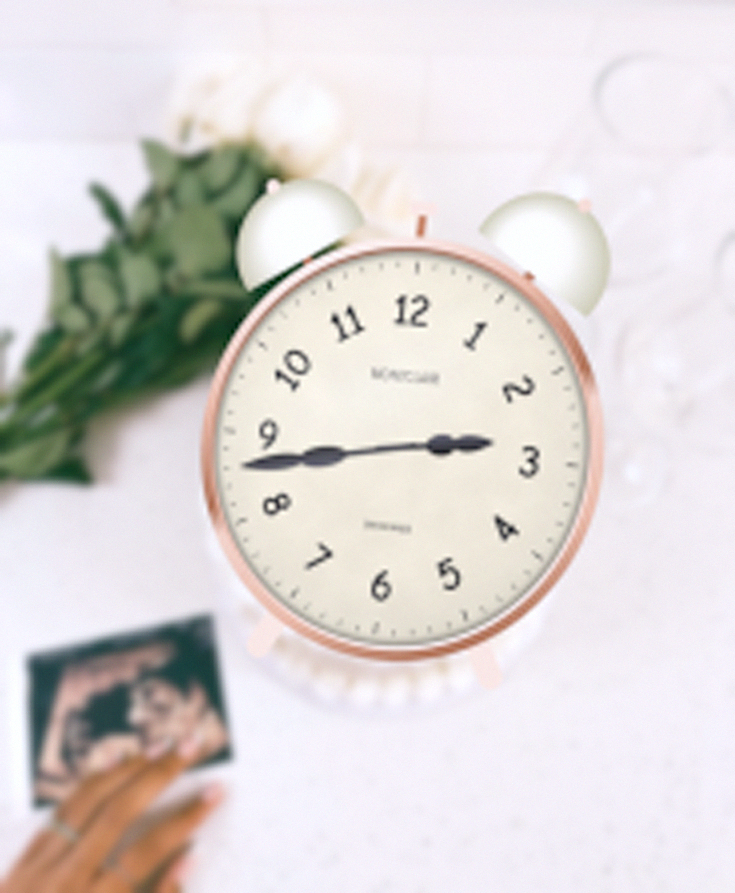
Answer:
2,43
